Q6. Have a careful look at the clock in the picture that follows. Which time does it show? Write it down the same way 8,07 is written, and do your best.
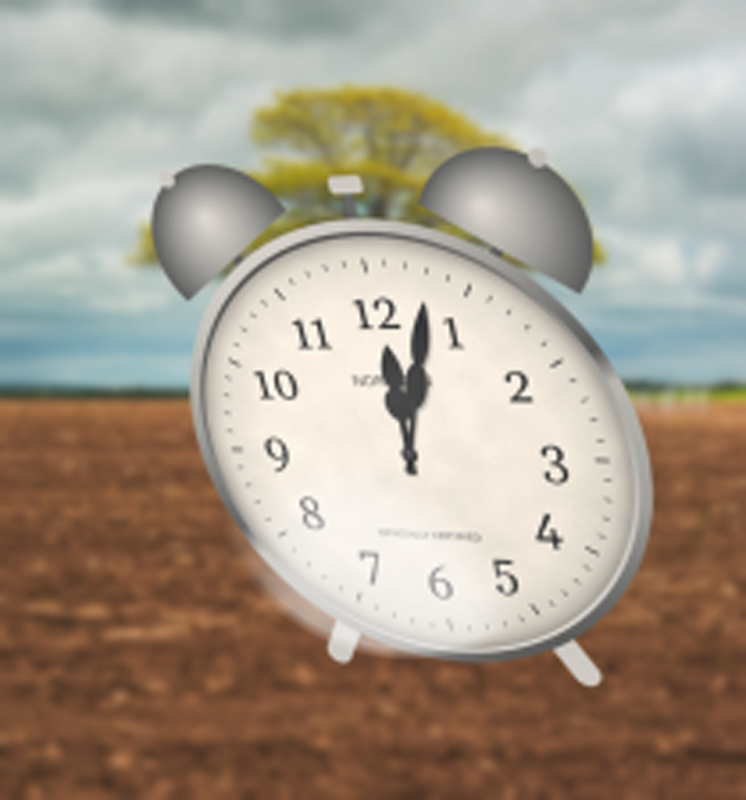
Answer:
12,03
